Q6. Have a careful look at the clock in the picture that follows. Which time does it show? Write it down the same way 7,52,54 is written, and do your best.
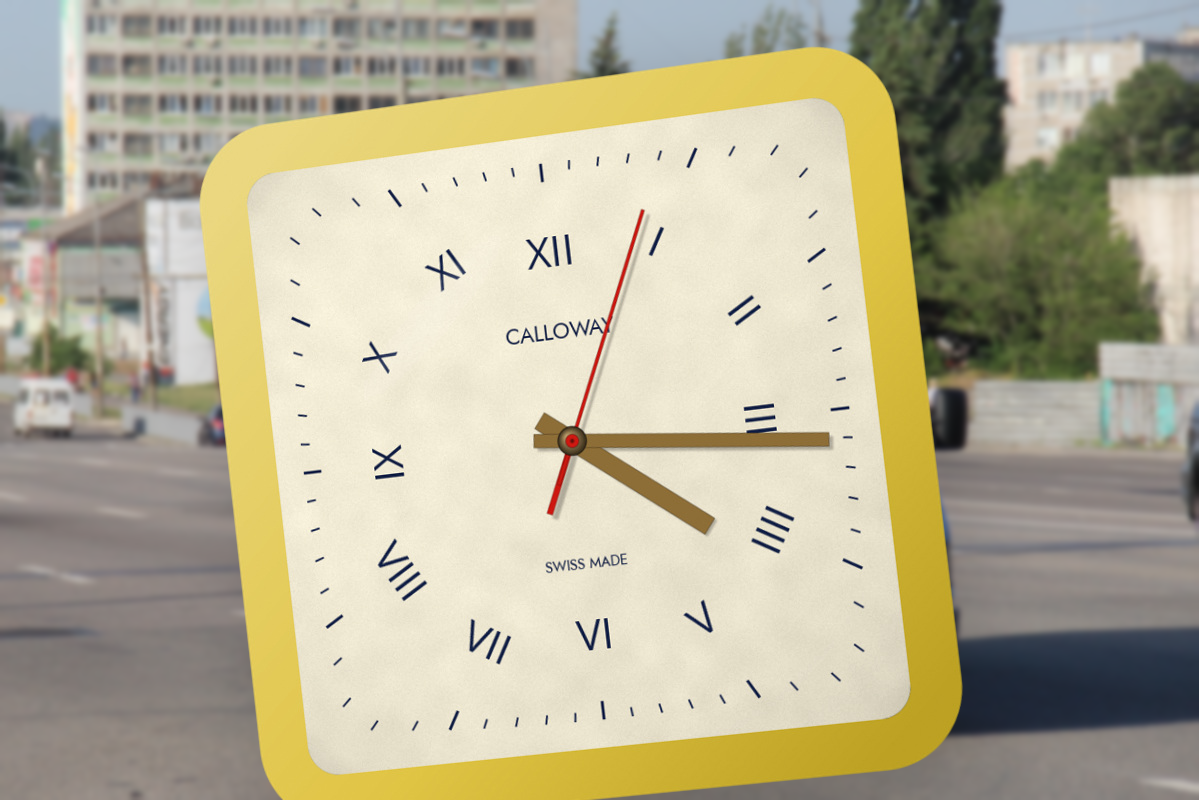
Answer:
4,16,04
